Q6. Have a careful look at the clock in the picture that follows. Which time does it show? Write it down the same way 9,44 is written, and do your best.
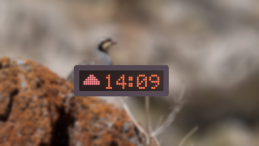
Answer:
14,09
